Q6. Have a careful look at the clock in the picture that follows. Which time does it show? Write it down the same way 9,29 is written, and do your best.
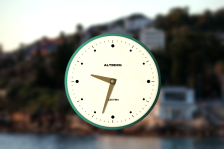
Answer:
9,33
